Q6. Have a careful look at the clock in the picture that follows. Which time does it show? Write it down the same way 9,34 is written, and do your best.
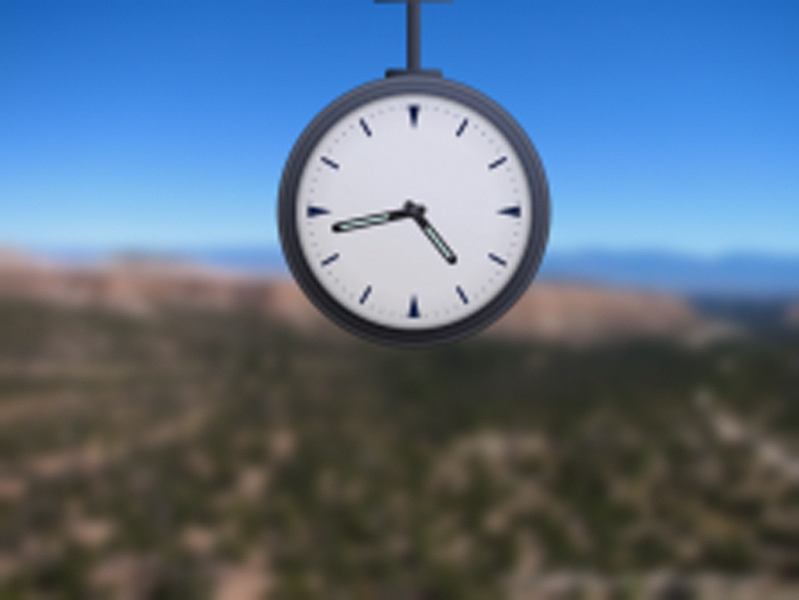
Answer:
4,43
